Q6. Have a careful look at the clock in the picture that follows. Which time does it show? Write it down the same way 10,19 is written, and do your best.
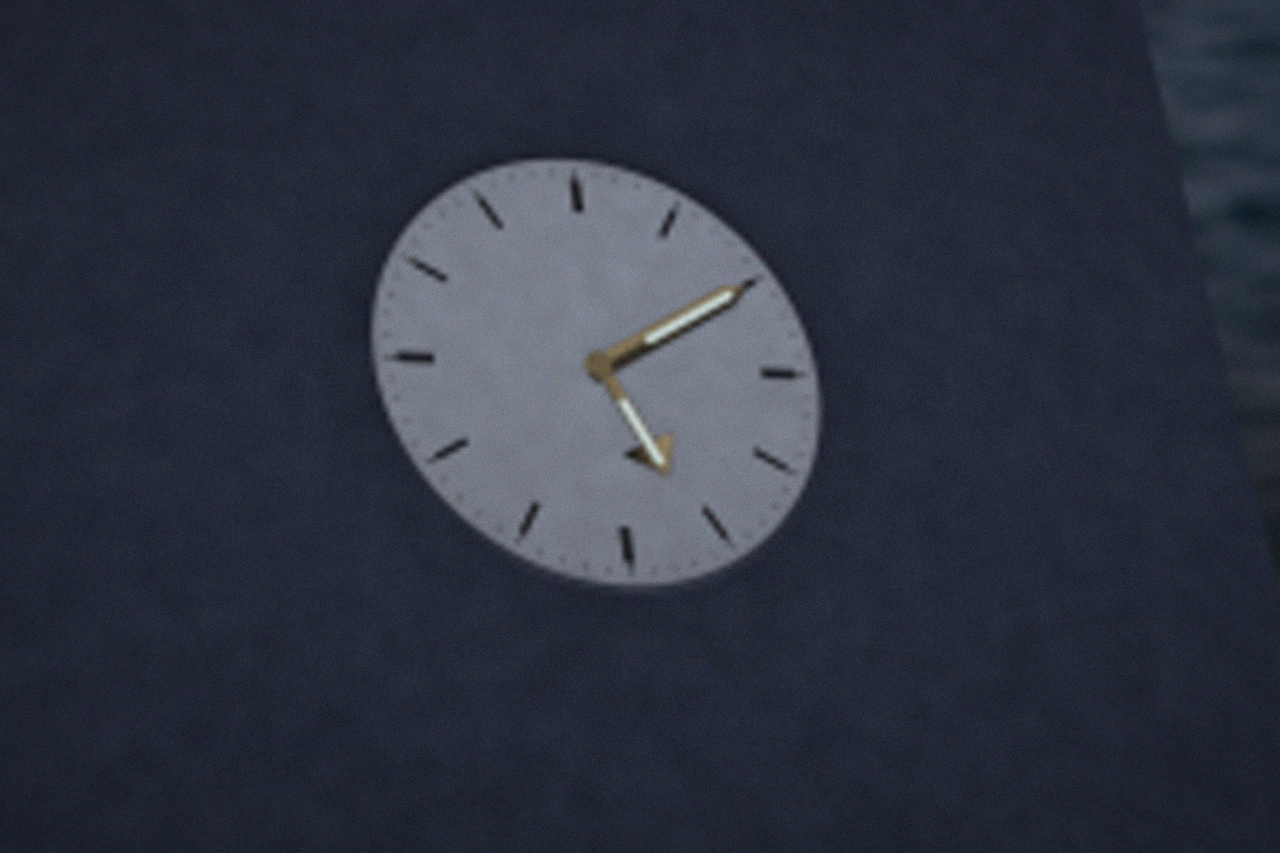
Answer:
5,10
